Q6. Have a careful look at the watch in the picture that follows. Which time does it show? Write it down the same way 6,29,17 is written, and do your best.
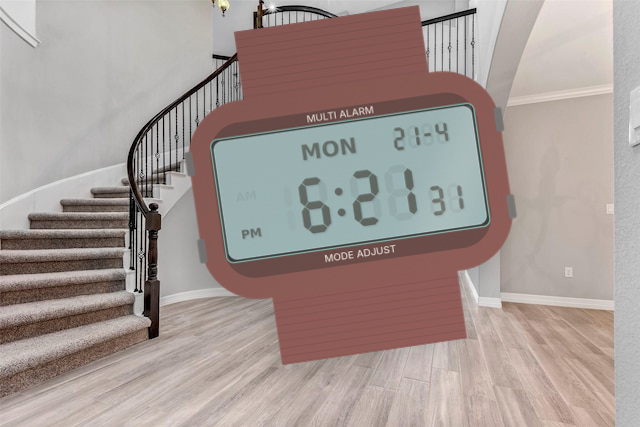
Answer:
6,21,31
